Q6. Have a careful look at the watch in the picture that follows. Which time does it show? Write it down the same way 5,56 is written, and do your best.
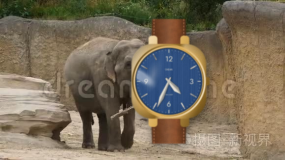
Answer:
4,34
